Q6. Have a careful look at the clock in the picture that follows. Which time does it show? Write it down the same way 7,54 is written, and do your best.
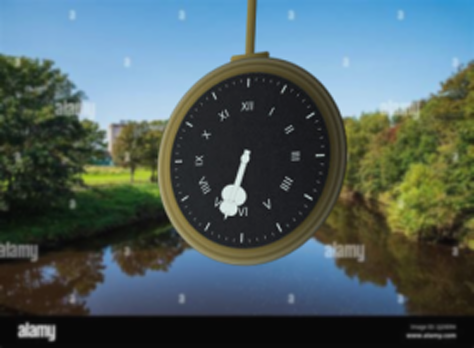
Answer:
6,33
